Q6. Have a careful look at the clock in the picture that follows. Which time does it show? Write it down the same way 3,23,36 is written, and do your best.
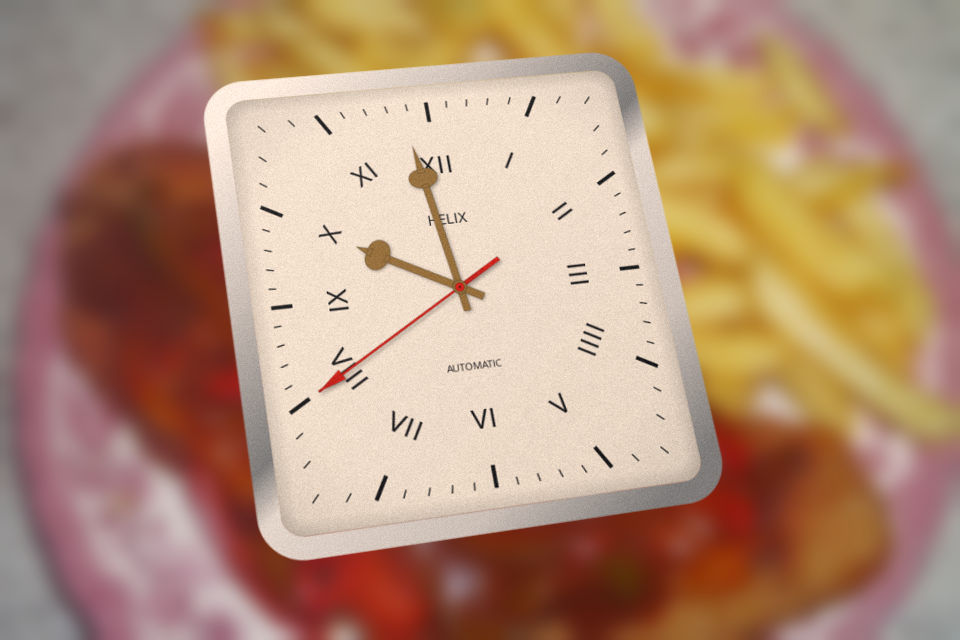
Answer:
9,58,40
